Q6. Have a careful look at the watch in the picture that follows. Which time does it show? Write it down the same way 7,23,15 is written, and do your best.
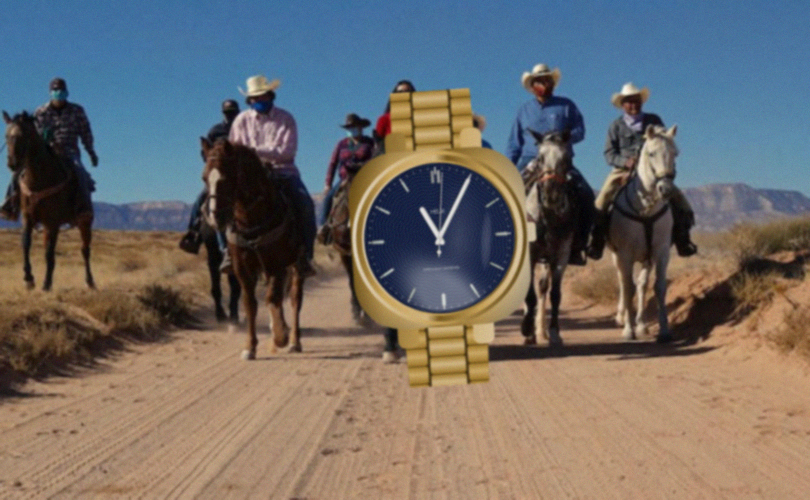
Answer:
11,05,01
